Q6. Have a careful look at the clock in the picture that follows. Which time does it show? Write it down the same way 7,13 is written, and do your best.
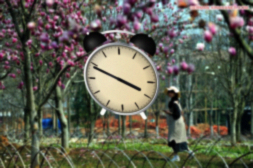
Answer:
3,49
